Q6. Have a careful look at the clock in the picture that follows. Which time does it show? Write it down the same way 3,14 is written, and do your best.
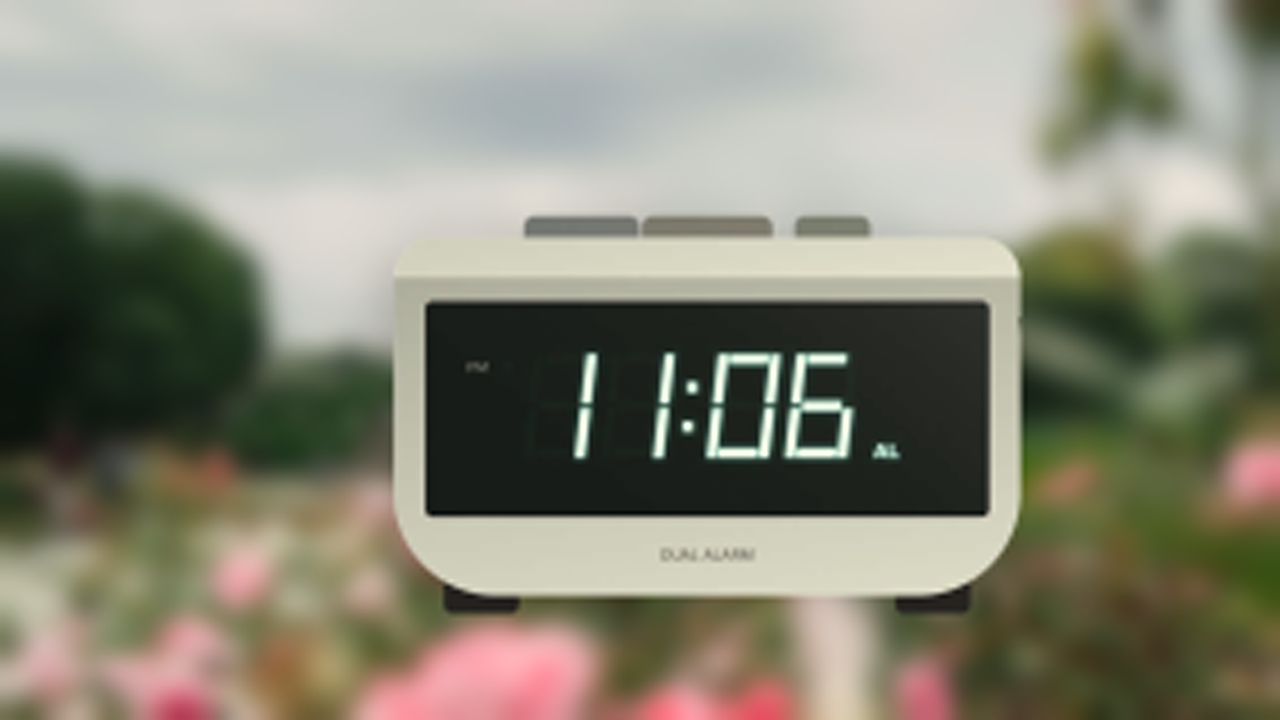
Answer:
11,06
